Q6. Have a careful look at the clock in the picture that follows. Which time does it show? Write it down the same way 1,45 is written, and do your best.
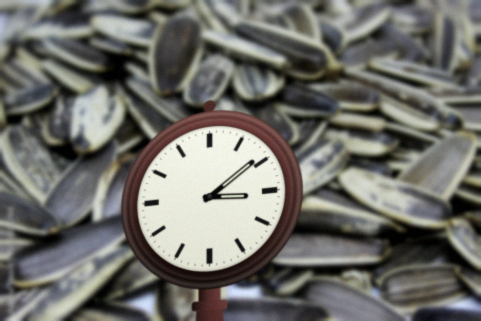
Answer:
3,09
